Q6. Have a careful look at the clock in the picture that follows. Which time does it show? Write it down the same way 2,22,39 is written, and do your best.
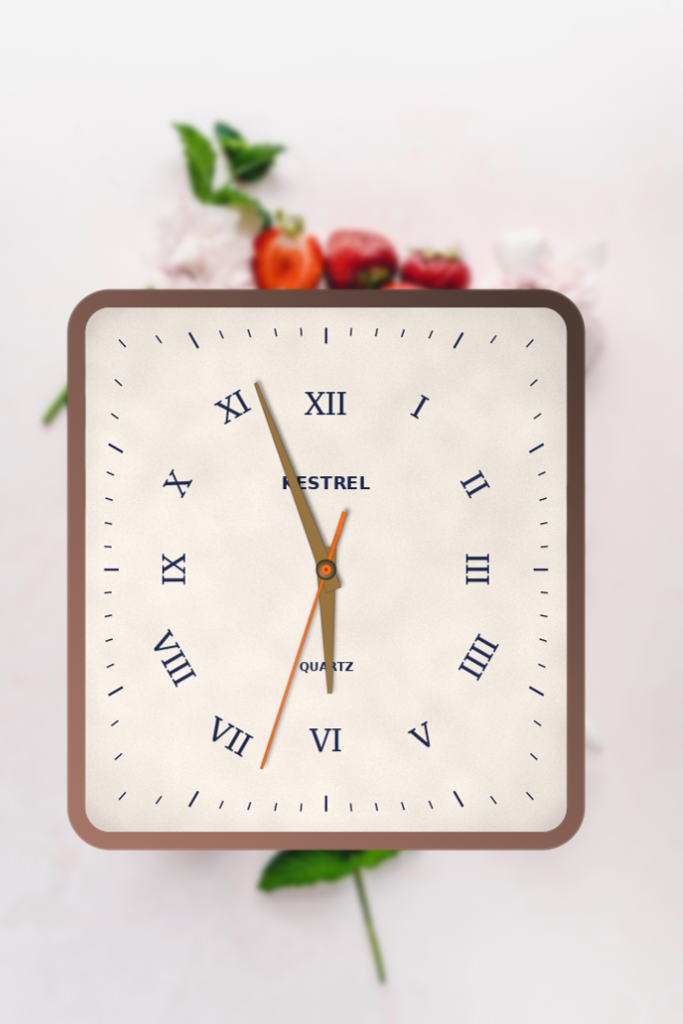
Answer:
5,56,33
